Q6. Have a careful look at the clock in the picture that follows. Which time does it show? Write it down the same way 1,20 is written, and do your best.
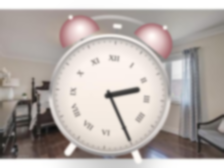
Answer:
2,25
